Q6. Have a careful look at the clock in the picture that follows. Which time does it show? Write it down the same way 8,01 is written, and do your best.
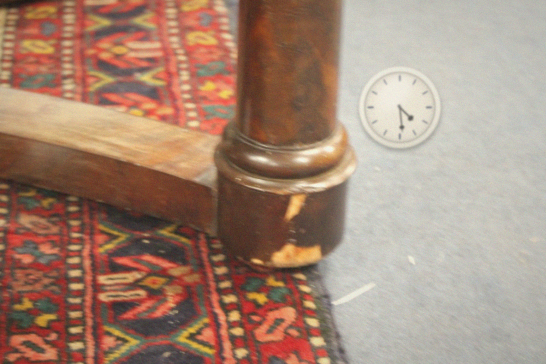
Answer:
4,29
